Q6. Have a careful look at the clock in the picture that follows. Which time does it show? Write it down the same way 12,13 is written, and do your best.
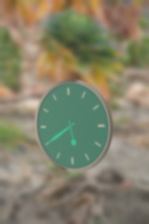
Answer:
5,40
